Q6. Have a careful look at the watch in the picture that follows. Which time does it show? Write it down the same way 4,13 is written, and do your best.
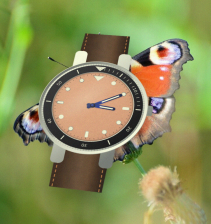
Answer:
3,10
